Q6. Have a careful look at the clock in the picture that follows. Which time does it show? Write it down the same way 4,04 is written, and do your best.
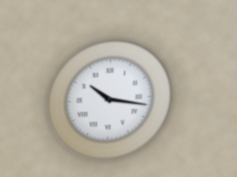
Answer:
10,17
